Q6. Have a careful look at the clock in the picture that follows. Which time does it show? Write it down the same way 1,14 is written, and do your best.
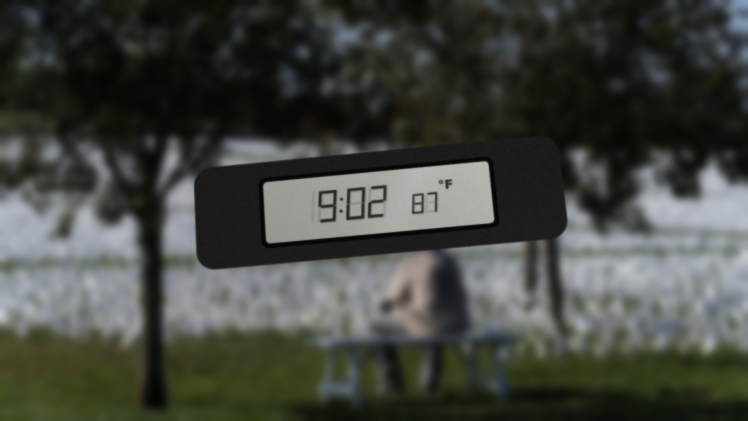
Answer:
9,02
